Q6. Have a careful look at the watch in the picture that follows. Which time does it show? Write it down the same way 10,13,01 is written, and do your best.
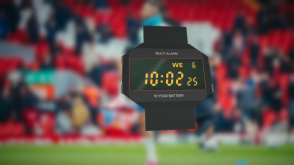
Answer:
10,02,25
